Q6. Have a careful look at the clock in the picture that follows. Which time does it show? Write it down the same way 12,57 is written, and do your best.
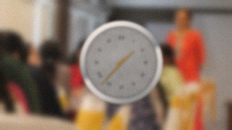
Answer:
1,37
